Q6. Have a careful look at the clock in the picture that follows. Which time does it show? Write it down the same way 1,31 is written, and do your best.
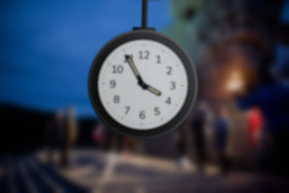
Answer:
3,55
